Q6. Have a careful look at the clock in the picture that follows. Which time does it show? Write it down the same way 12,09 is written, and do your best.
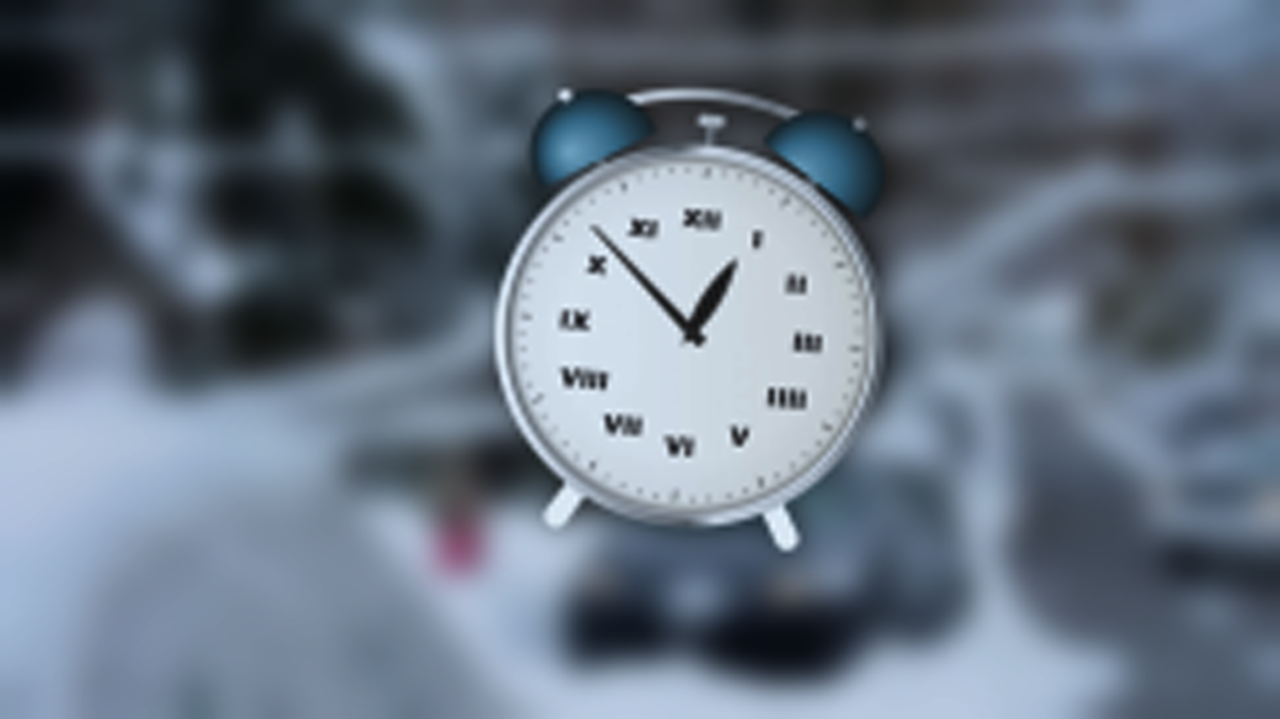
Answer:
12,52
